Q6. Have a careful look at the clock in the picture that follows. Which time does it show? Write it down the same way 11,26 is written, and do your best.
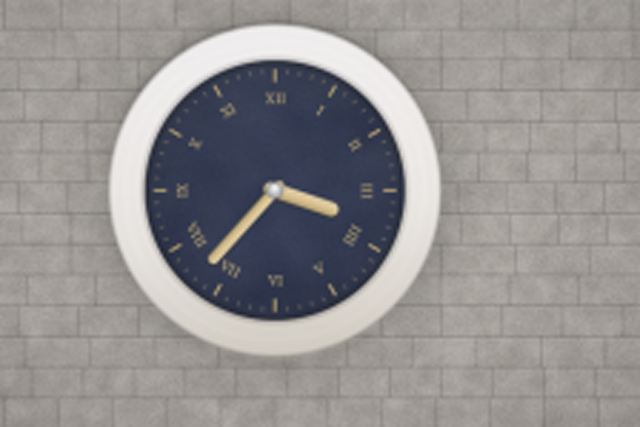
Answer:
3,37
